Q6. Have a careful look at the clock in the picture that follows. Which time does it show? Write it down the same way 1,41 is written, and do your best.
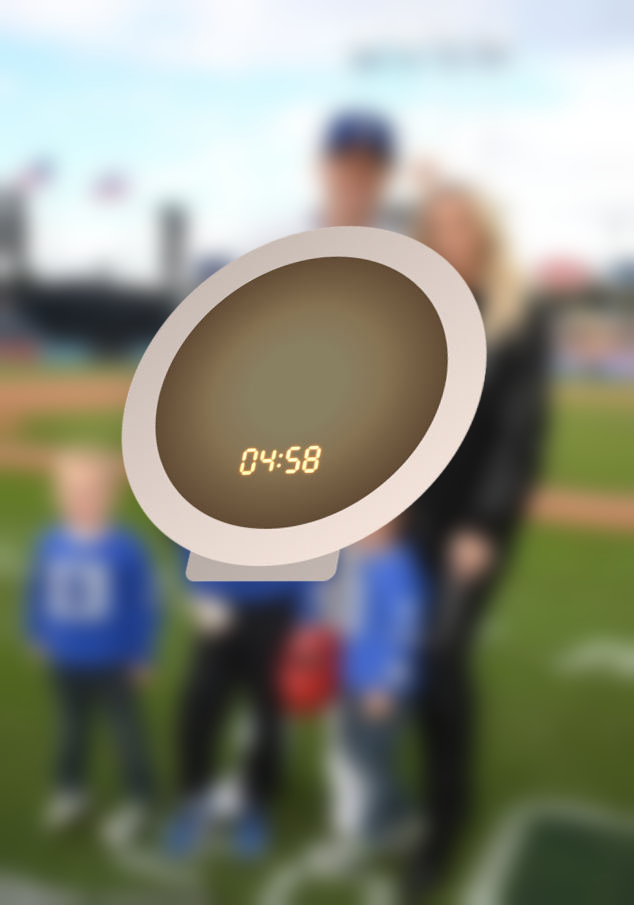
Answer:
4,58
